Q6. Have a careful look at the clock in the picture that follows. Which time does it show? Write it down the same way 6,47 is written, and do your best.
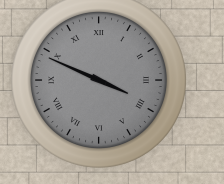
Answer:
3,49
